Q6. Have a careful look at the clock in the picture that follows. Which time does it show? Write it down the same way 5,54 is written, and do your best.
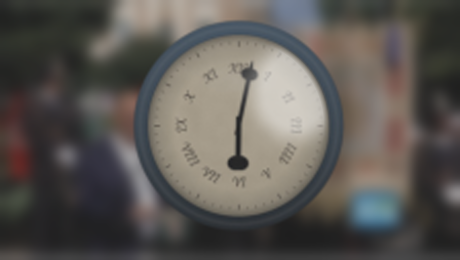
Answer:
6,02
